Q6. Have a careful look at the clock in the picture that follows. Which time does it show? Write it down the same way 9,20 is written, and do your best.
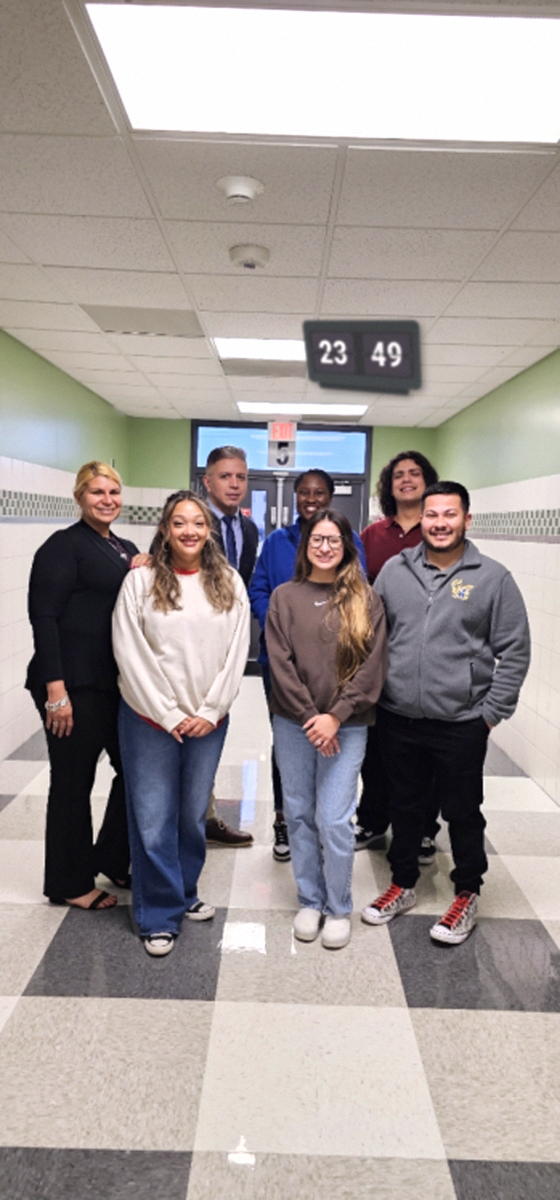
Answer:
23,49
